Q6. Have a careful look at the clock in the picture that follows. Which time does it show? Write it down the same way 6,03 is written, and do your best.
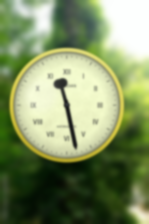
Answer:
11,28
